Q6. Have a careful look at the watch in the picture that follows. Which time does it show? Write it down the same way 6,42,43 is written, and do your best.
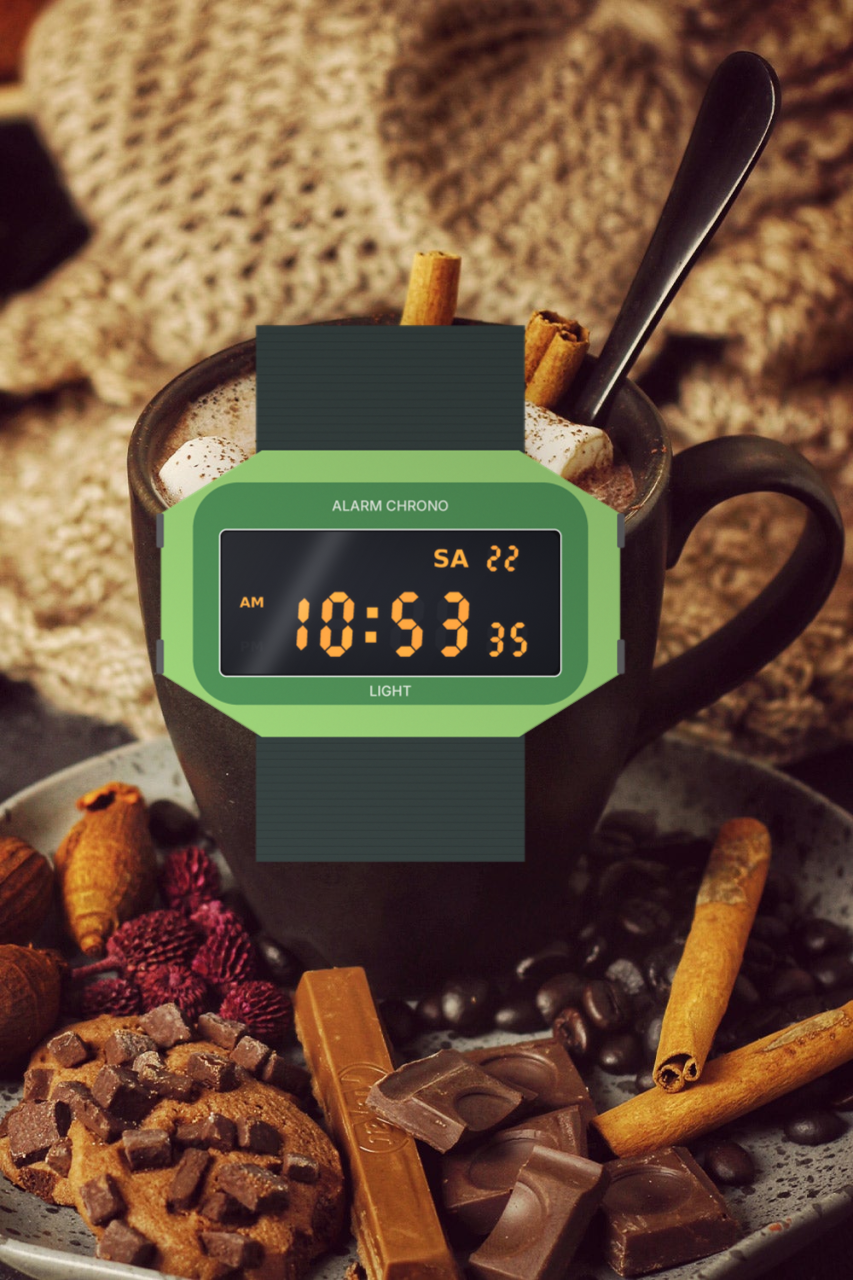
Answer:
10,53,35
